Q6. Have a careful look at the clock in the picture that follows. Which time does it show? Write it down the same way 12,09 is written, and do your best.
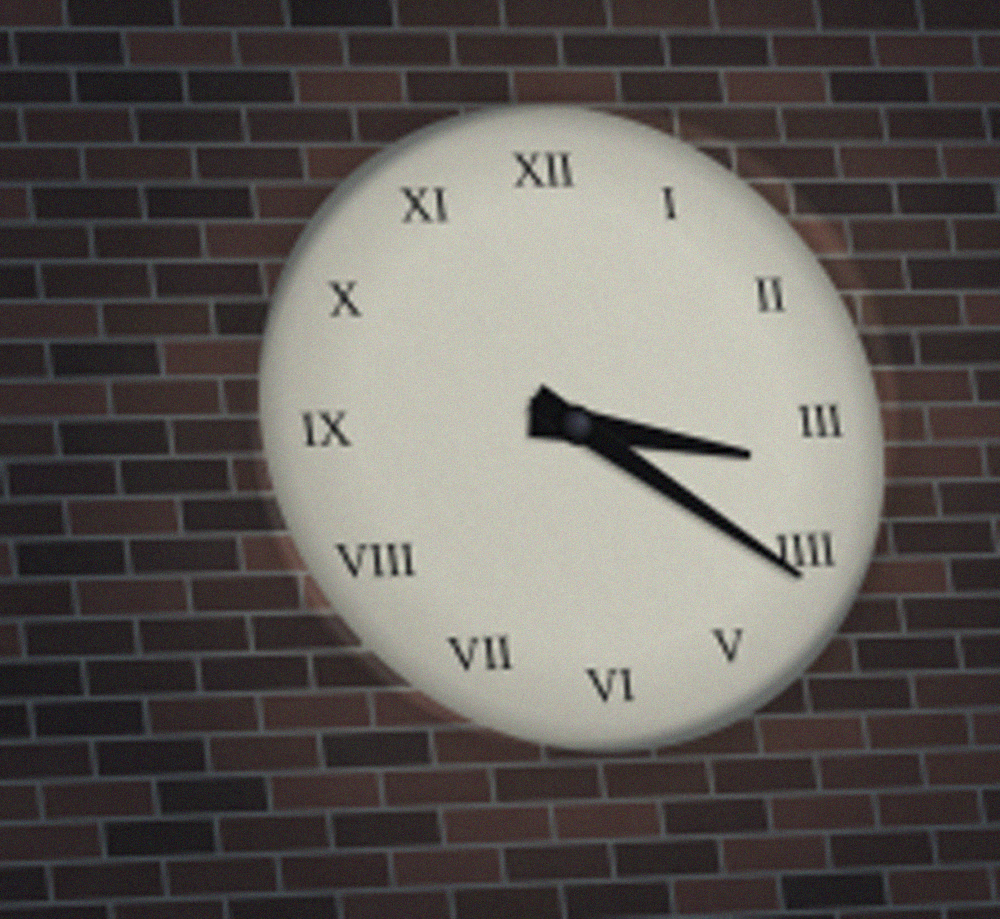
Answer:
3,21
